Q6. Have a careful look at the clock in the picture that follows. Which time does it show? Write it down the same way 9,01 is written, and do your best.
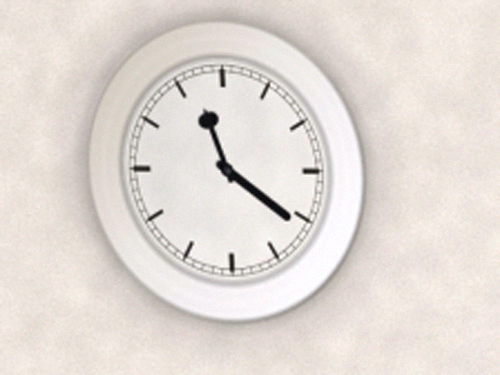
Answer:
11,21
